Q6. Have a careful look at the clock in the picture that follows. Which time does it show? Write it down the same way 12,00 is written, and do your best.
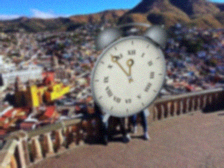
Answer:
11,53
